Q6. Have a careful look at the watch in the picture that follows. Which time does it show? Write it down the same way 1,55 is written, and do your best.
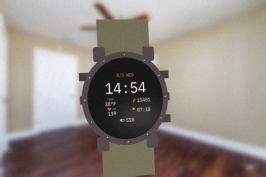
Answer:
14,54
